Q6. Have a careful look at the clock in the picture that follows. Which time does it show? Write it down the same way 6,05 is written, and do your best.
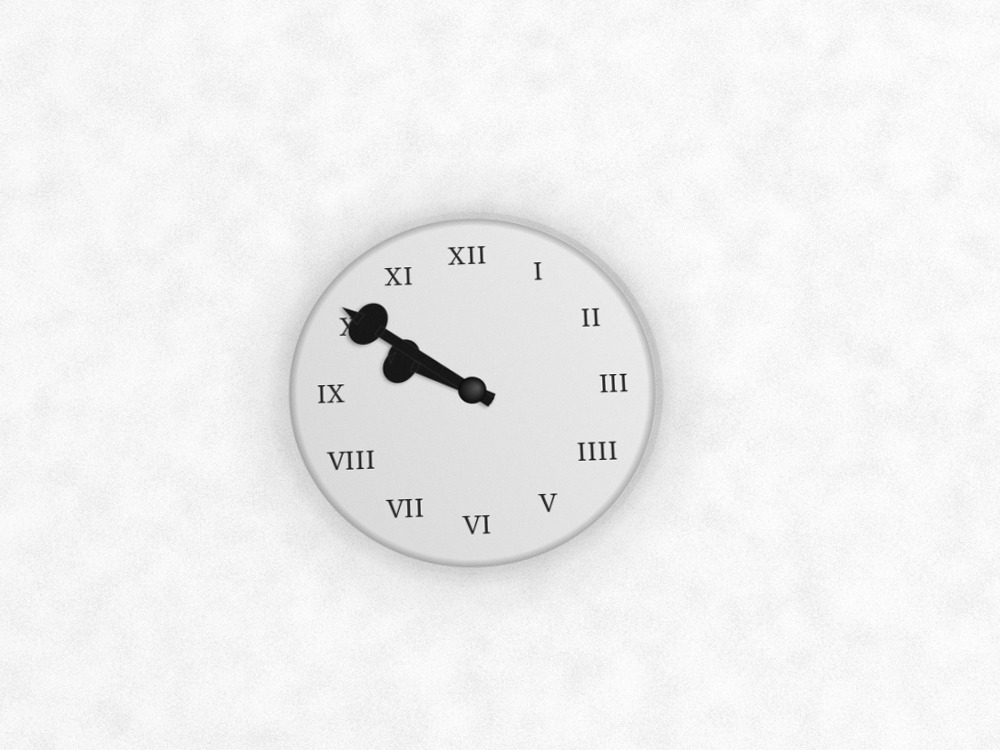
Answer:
9,51
